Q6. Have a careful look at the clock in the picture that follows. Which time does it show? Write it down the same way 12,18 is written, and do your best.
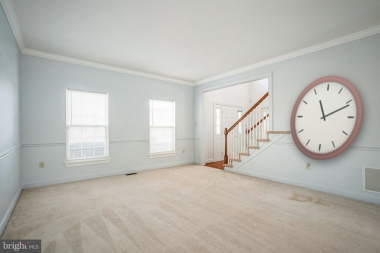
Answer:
11,11
